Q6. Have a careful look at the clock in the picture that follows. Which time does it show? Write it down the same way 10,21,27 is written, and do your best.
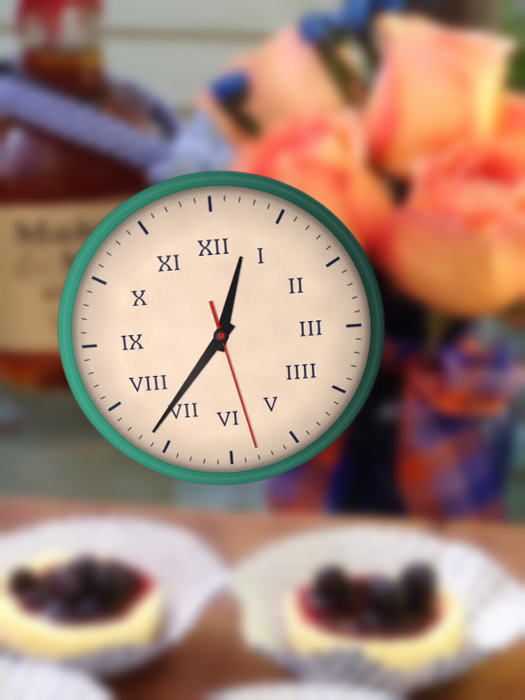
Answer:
12,36,28
